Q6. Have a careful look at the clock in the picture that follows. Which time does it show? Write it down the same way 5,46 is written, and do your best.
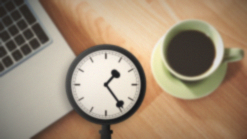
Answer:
1,24
